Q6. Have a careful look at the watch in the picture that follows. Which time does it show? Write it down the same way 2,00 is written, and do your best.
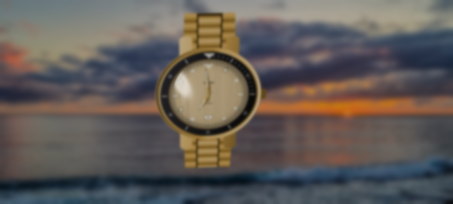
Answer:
6,59
